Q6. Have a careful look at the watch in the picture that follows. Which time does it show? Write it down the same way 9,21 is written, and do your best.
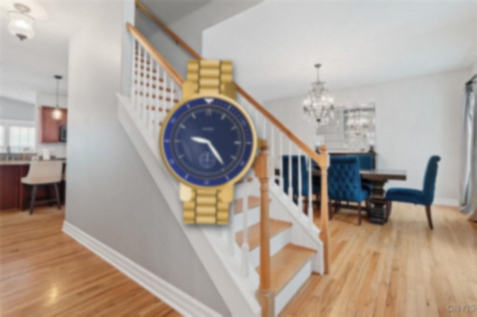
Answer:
9,24
